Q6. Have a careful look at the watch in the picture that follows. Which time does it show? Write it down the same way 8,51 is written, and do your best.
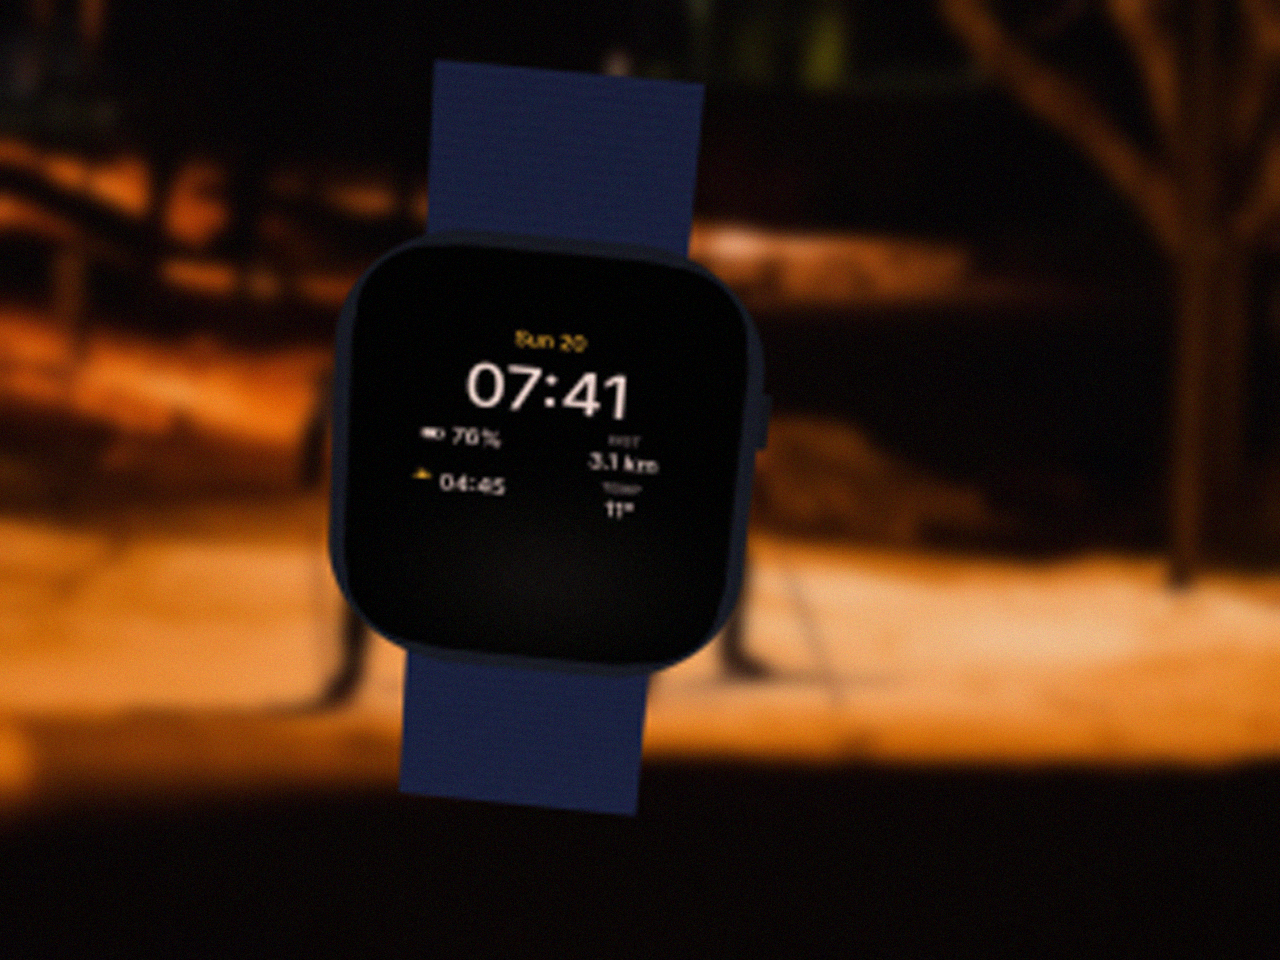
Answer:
7,41
